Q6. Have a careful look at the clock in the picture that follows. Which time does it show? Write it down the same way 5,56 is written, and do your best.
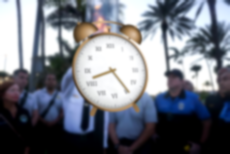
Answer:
8,24
